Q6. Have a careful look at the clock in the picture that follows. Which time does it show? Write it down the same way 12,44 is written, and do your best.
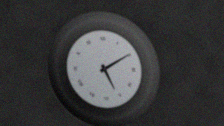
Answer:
5,10
